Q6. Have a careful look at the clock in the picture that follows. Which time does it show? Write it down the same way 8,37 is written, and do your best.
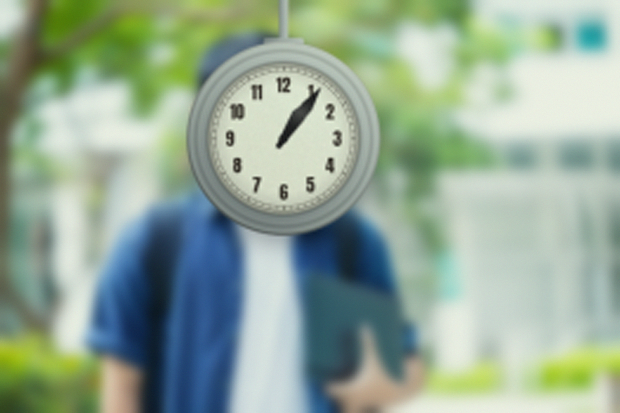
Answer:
1,06
